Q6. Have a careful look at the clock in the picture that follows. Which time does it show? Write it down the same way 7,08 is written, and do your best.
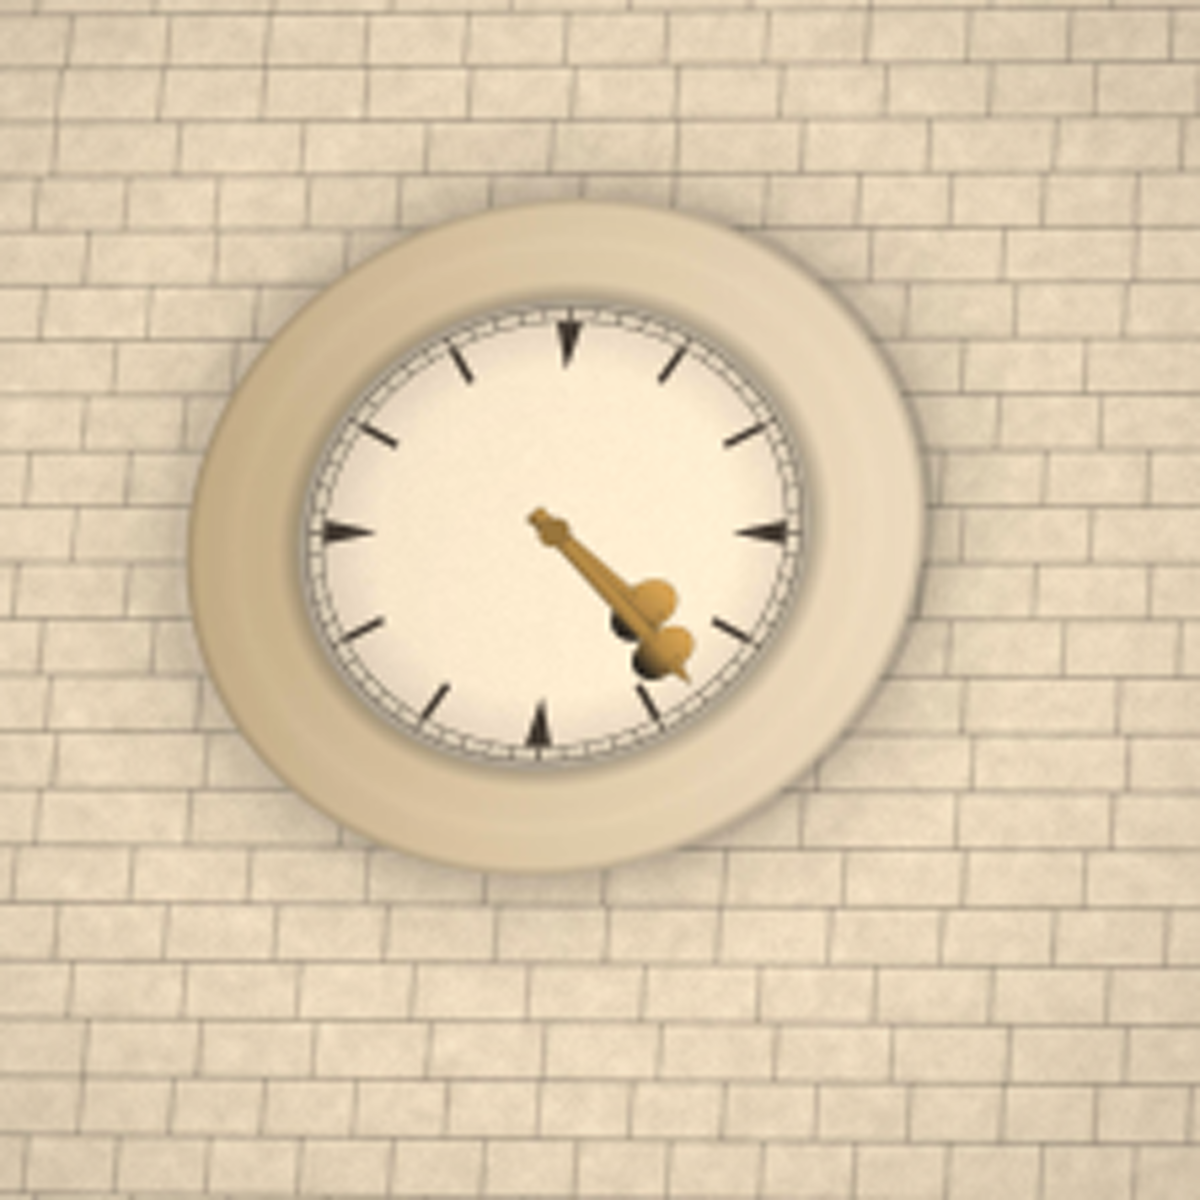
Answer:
4,23
